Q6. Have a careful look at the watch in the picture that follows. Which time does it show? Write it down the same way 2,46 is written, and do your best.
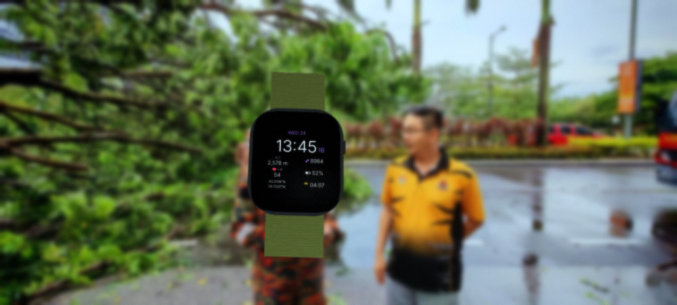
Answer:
13,45
